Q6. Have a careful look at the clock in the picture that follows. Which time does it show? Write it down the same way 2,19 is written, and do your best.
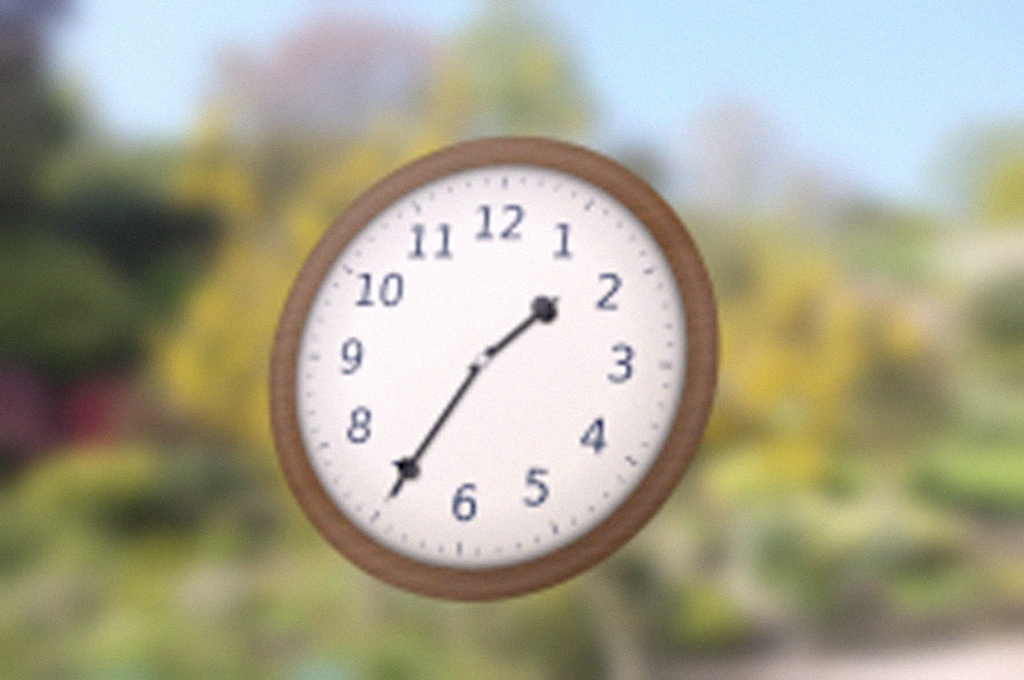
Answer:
1,35
